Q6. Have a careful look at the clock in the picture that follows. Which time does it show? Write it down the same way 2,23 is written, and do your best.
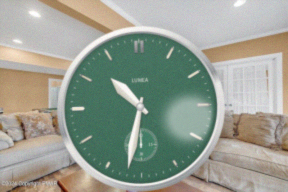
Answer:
10,32
